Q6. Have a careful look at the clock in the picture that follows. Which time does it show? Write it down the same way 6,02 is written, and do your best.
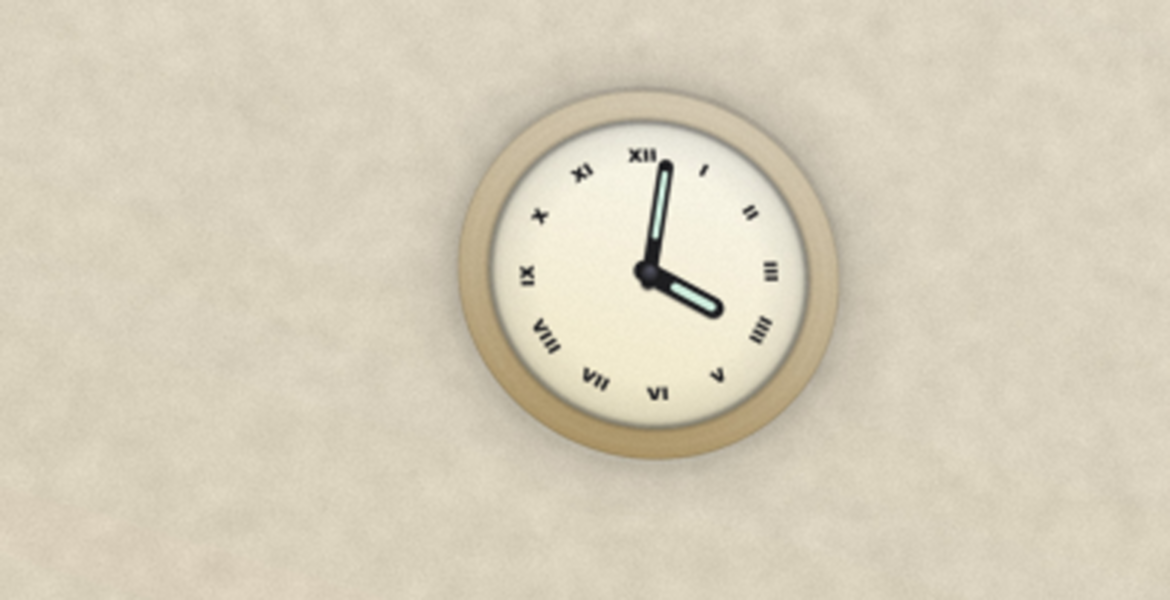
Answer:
4,02
